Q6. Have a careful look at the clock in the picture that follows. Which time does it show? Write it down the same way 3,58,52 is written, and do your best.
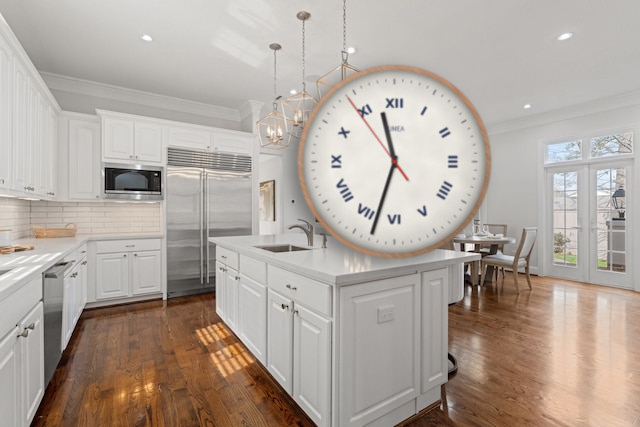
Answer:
11,32,54
